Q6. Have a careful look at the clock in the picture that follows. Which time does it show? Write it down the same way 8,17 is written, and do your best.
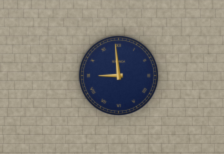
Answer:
8,59
